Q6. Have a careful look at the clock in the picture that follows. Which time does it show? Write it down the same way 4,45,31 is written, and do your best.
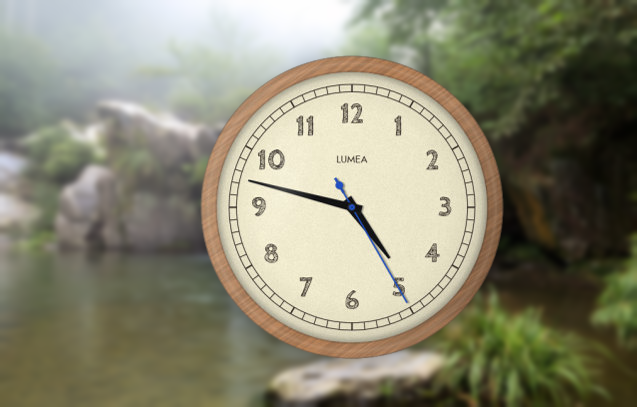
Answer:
4,47,25
